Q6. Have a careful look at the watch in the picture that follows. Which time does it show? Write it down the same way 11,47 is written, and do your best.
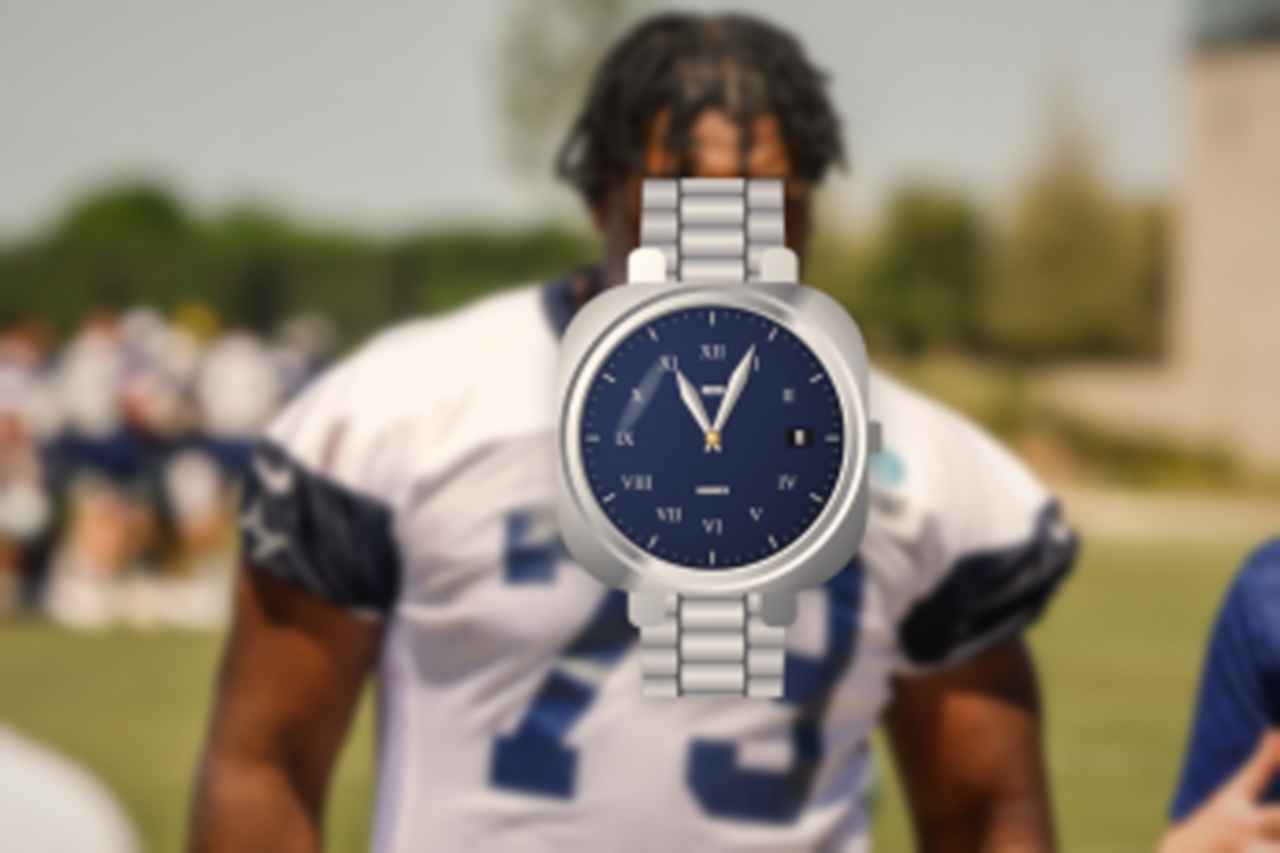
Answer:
11,04
